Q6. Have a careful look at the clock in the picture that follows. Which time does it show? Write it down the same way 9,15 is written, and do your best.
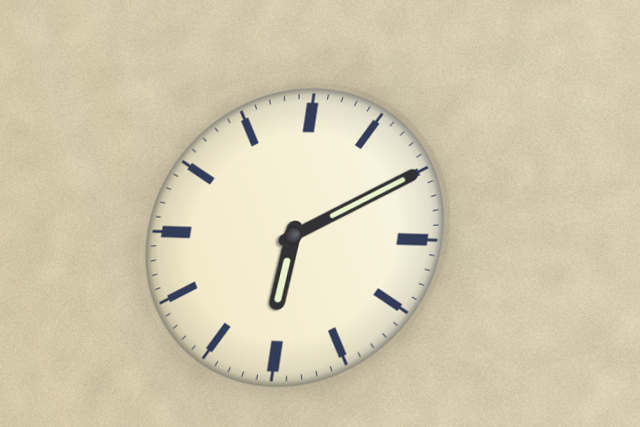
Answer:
6,10
